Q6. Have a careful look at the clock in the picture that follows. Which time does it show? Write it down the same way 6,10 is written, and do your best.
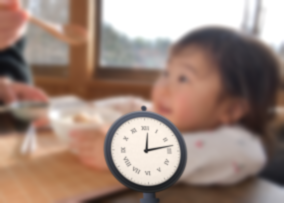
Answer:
12,13
